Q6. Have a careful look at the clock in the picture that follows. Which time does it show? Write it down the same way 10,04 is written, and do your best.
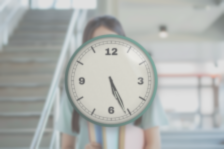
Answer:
5,26
